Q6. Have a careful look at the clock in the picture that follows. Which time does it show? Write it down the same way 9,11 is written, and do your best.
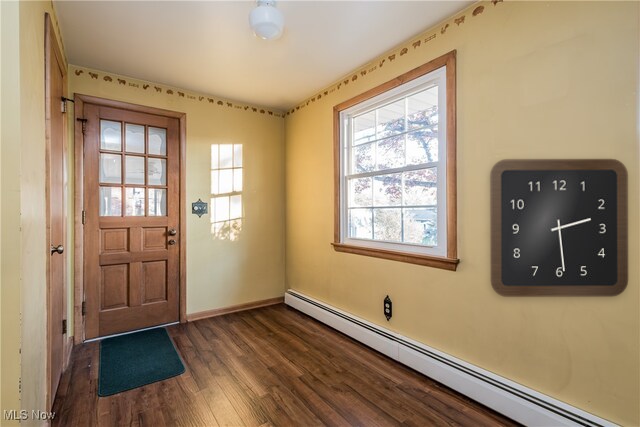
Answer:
2,29
